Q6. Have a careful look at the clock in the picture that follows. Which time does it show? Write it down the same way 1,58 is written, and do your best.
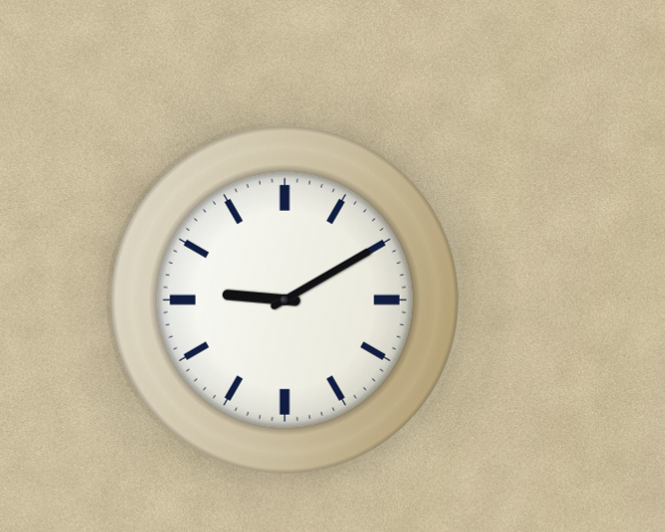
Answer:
9,10
